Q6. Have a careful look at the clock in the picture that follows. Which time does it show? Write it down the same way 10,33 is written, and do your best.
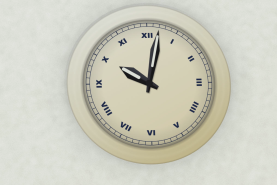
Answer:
10,02
